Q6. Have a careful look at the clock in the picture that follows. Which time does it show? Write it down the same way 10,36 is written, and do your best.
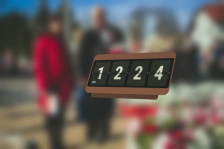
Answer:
12,24
